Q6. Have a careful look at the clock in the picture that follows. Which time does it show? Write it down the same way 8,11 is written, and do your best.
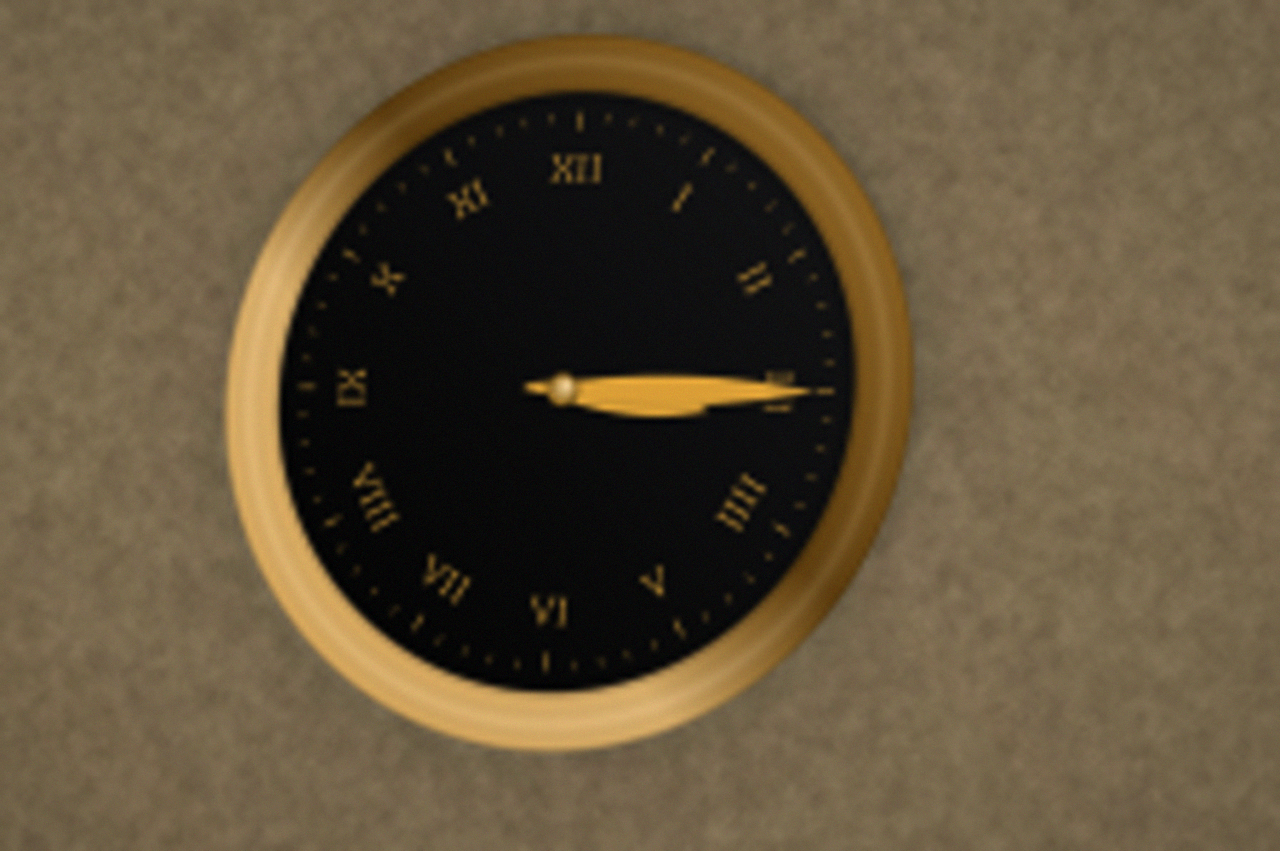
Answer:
3,15
